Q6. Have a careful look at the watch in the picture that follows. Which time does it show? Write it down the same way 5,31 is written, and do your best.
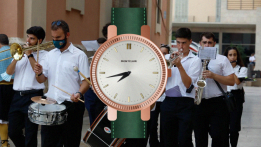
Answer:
7,43
